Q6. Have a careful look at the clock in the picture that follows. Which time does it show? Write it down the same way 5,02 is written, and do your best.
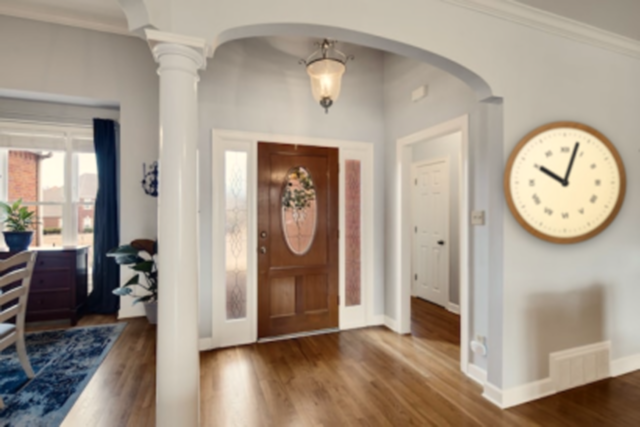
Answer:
10,03
